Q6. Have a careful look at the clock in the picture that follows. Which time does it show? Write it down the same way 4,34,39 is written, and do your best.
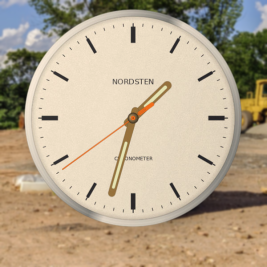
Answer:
1,32,39
